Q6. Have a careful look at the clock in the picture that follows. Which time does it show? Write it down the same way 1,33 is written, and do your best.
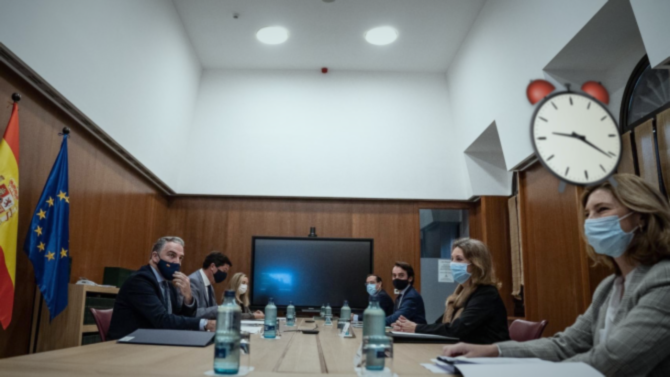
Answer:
9,21
